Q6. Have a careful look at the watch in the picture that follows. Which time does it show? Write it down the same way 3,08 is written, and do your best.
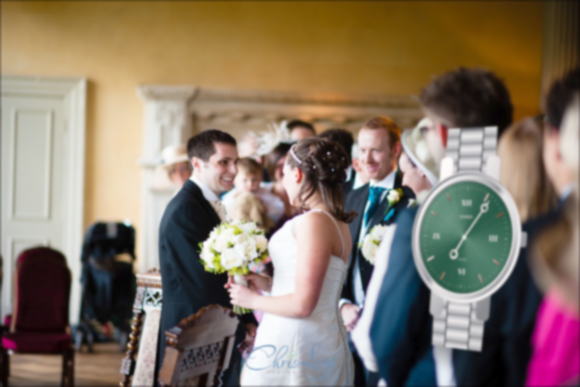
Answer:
7,06
